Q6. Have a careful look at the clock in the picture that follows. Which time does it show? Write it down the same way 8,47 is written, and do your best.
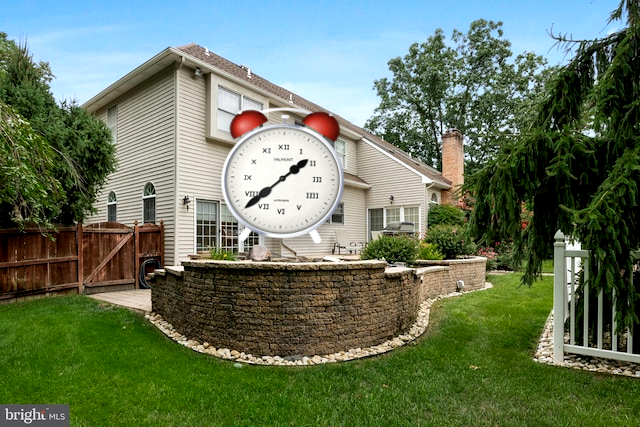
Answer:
1,38
